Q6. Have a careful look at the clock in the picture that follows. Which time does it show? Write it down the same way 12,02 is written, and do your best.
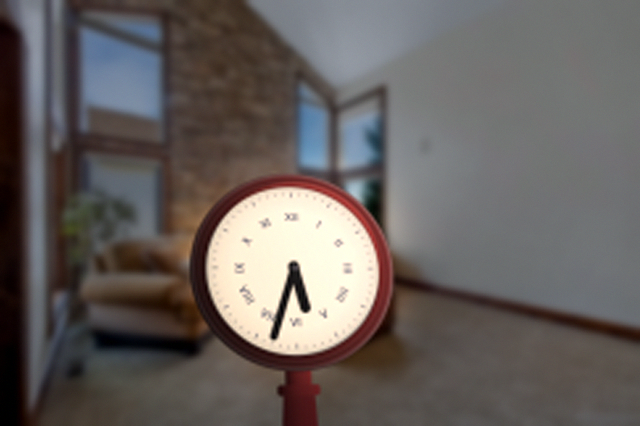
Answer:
5,33
